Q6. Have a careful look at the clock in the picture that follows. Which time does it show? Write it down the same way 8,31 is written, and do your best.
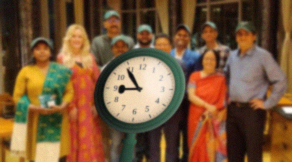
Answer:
8,54
